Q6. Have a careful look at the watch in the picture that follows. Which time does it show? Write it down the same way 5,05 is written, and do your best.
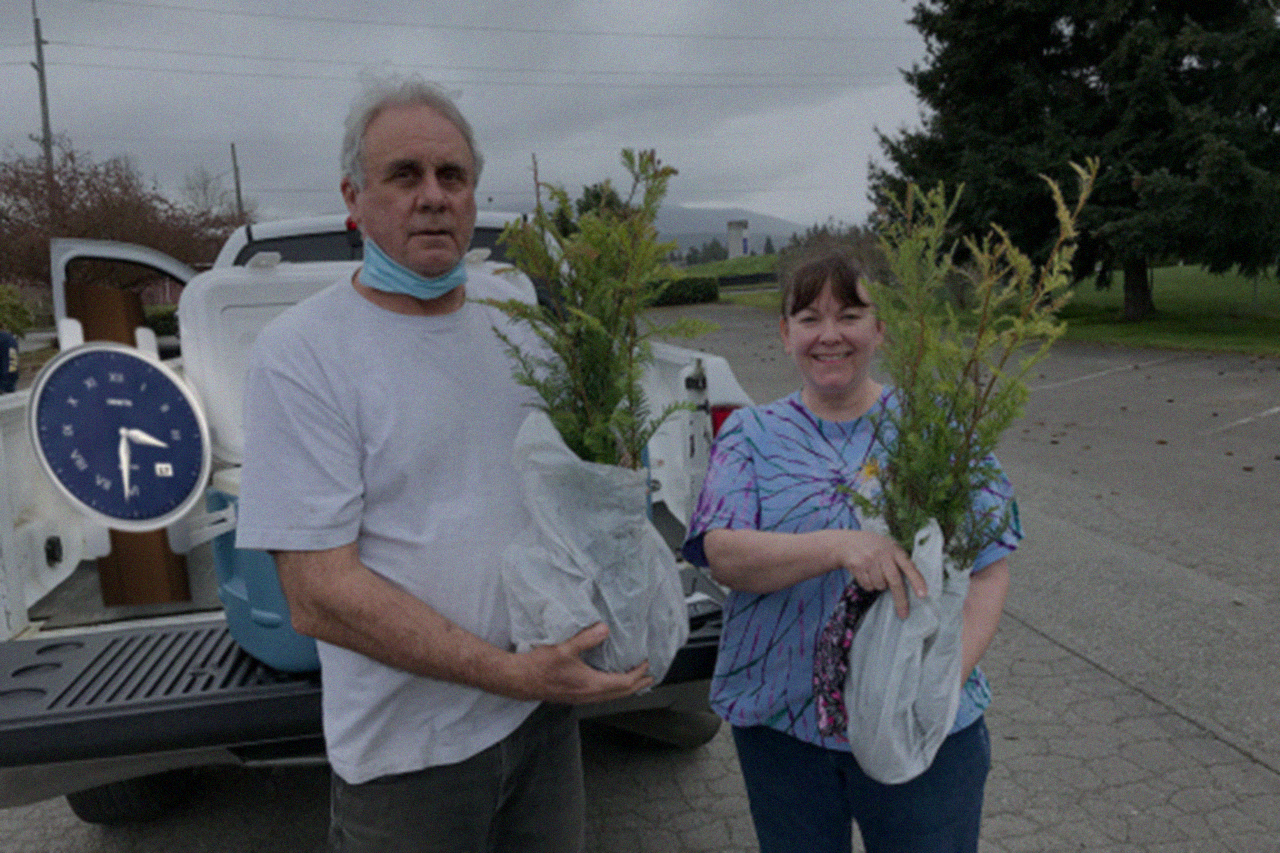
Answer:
3,31
